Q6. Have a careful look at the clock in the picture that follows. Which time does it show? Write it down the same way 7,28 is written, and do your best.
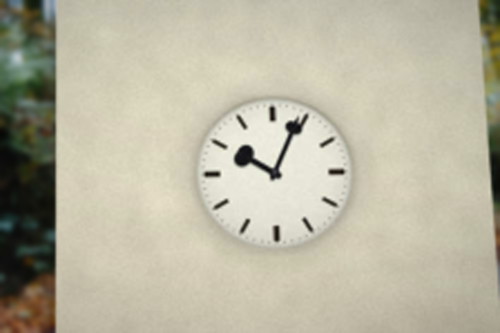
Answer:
10,04
